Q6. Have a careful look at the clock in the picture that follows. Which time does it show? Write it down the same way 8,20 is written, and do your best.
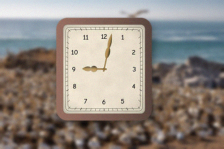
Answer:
9,02
